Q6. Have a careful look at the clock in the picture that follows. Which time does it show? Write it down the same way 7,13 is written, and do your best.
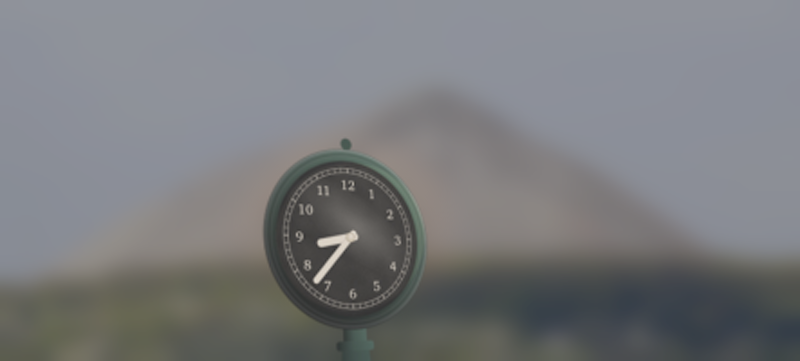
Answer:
8,37
